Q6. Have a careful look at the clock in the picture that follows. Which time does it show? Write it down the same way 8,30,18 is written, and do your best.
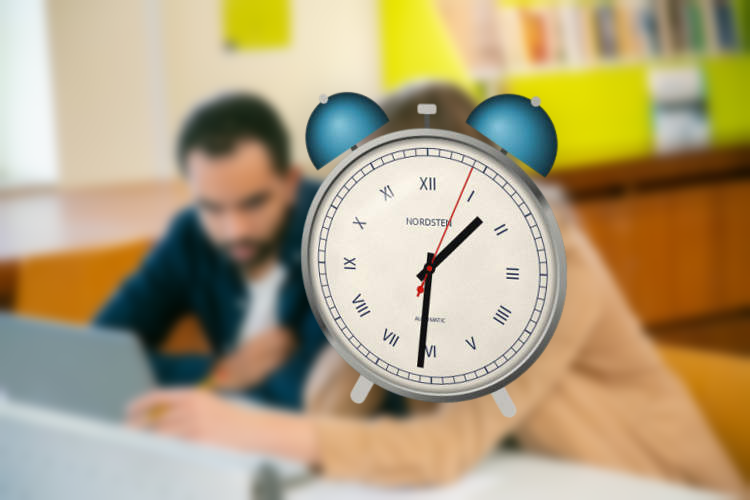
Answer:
1,31,04
